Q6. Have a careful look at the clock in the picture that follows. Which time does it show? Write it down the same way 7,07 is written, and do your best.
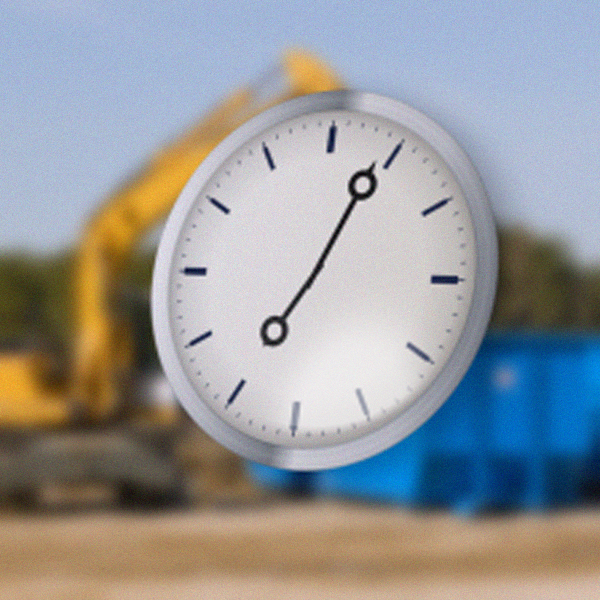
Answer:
7,04
